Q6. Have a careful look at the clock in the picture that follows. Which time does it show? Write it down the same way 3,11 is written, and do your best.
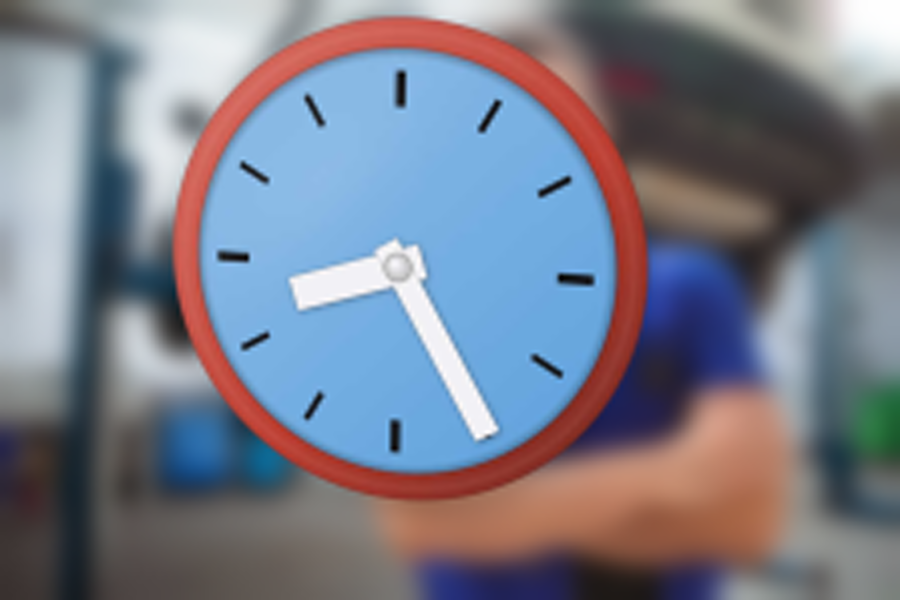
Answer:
8,25
